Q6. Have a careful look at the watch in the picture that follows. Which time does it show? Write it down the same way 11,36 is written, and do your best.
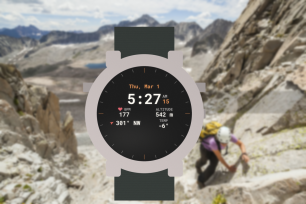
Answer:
5,27
